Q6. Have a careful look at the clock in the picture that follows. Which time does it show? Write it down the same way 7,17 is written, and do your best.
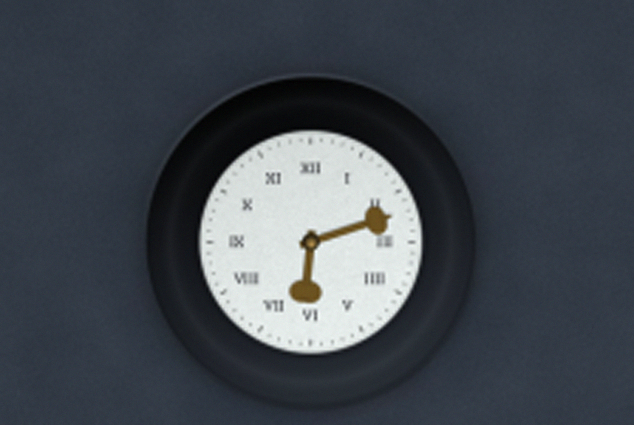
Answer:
6,12
